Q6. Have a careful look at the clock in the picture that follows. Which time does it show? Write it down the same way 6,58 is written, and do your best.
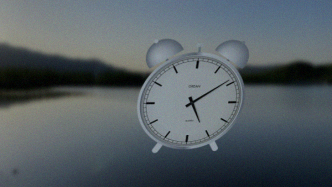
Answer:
5,09
